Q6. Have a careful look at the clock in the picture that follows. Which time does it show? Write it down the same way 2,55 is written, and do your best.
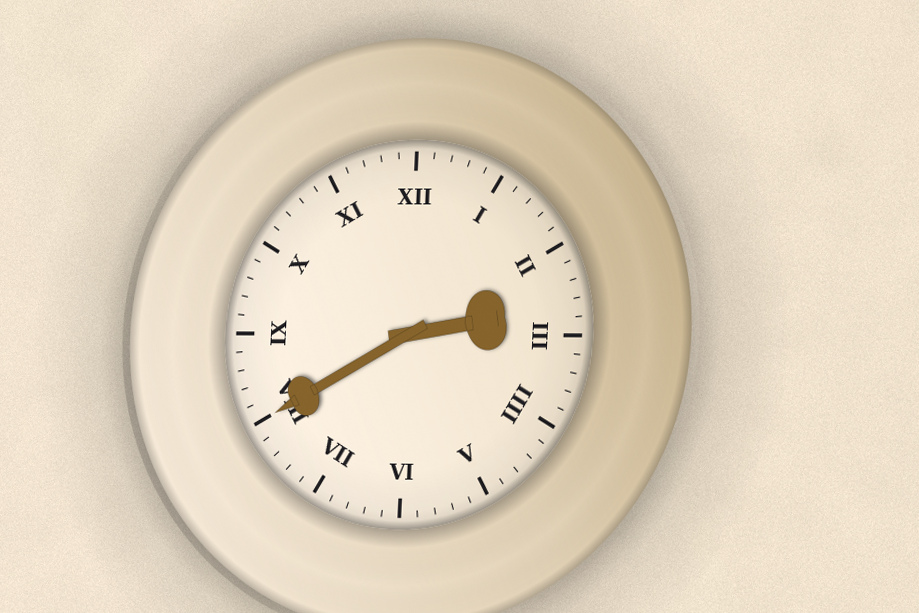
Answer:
2,40
